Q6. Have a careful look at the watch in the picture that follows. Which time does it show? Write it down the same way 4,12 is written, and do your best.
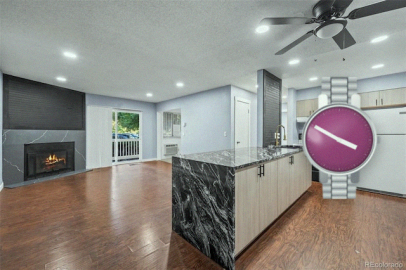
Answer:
3,50
